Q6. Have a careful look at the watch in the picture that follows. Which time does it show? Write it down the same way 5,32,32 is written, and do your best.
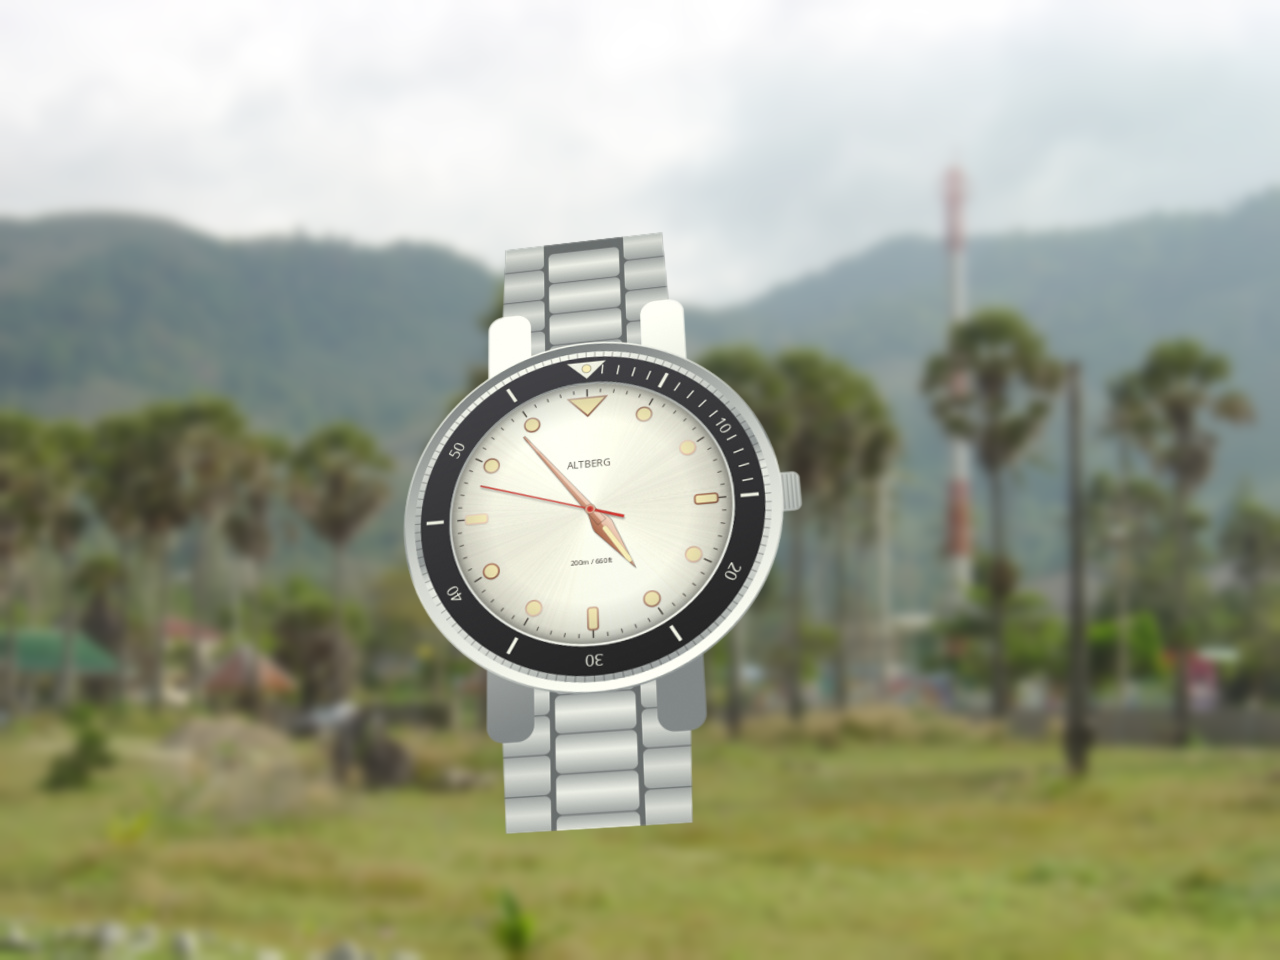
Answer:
4,53,48
